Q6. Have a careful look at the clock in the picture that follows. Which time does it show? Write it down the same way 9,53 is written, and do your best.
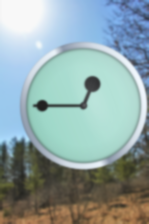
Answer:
12,45
